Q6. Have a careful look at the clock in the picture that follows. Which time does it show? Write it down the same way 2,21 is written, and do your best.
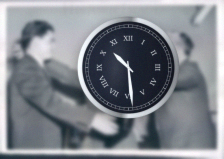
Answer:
10,29
